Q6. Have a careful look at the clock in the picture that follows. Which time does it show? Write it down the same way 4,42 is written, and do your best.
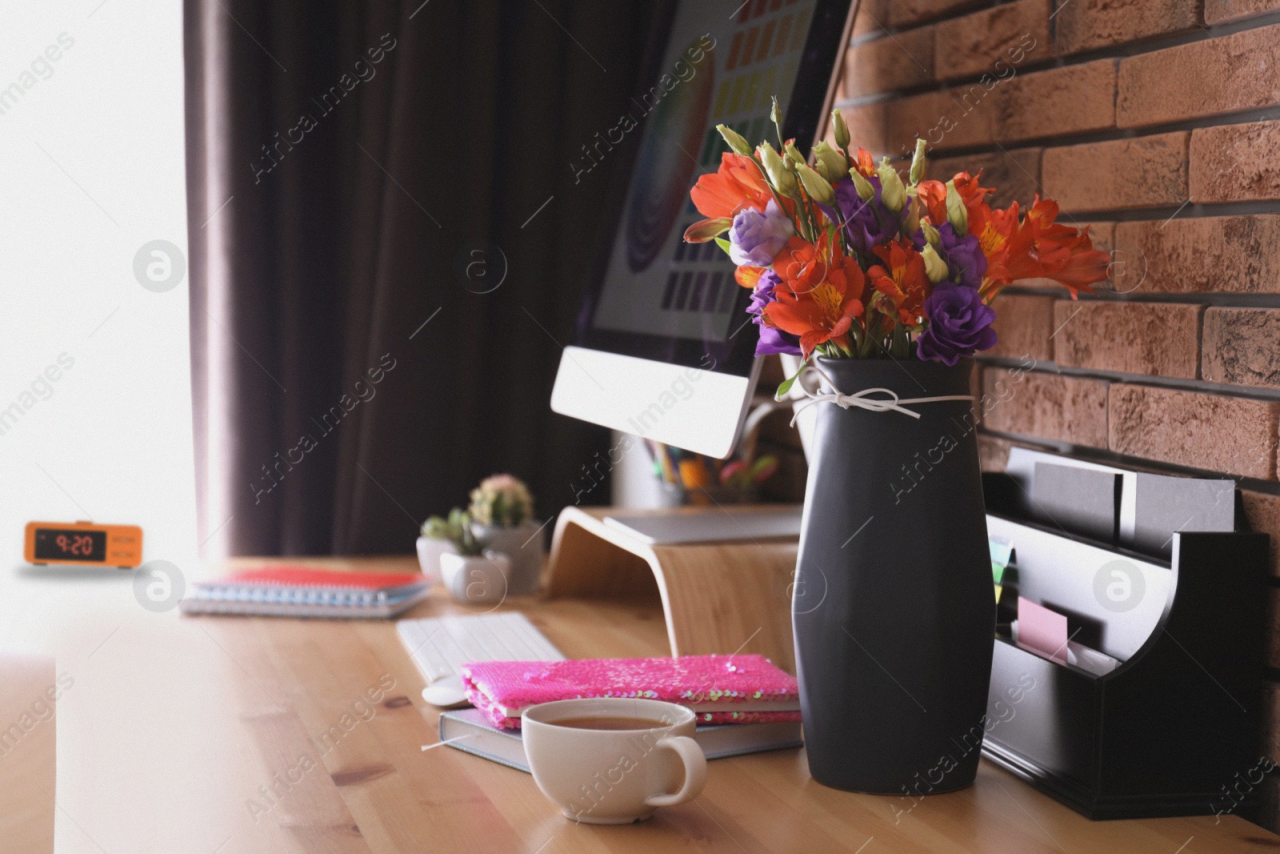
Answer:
9,20
